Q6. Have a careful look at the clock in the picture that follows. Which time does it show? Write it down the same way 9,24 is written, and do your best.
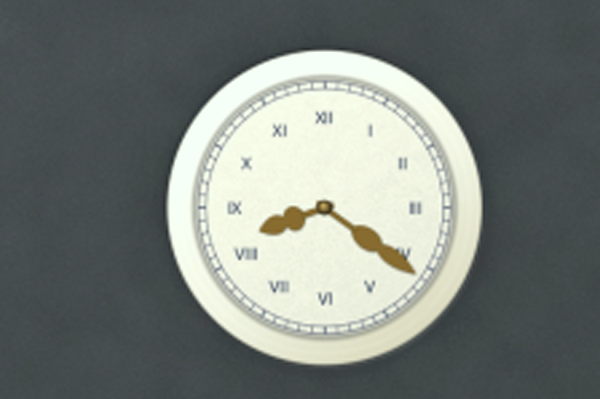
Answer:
8,21
